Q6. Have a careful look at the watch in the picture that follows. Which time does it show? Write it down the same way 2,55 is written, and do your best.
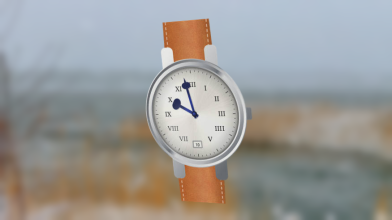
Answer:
9,58
